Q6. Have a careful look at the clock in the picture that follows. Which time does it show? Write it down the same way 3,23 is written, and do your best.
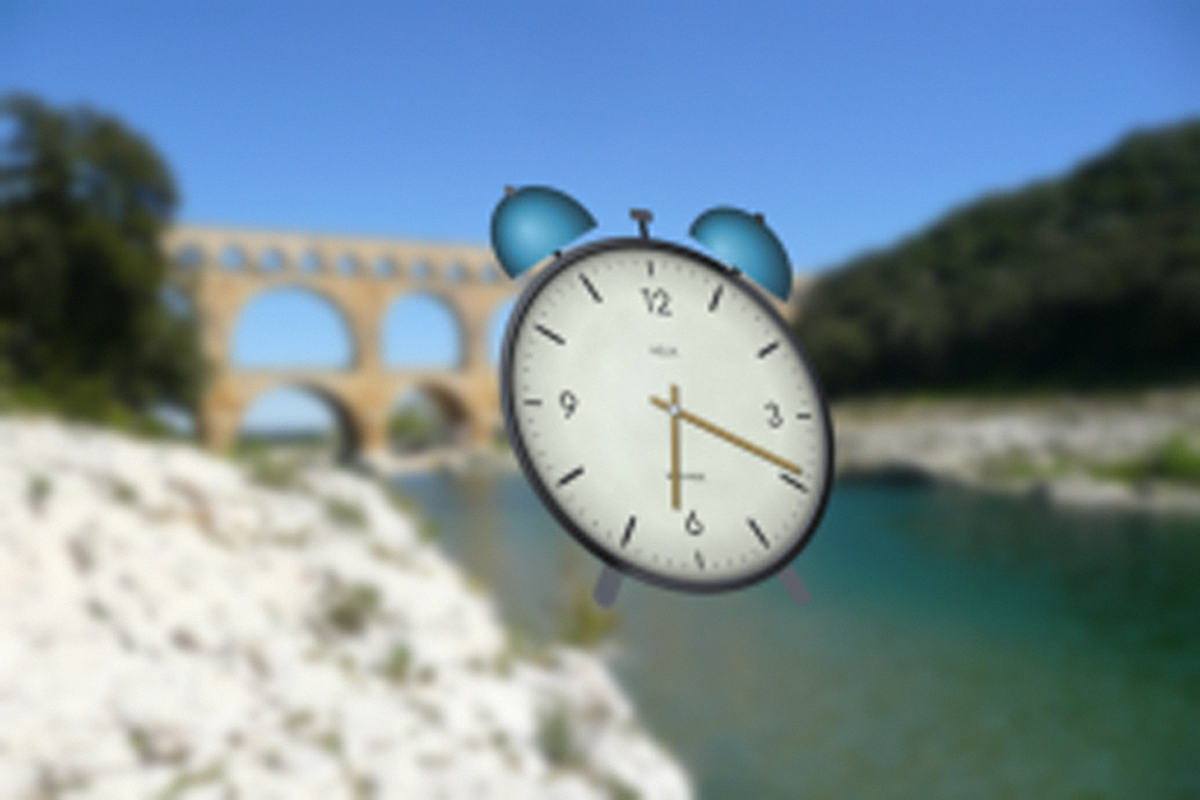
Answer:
6,19
